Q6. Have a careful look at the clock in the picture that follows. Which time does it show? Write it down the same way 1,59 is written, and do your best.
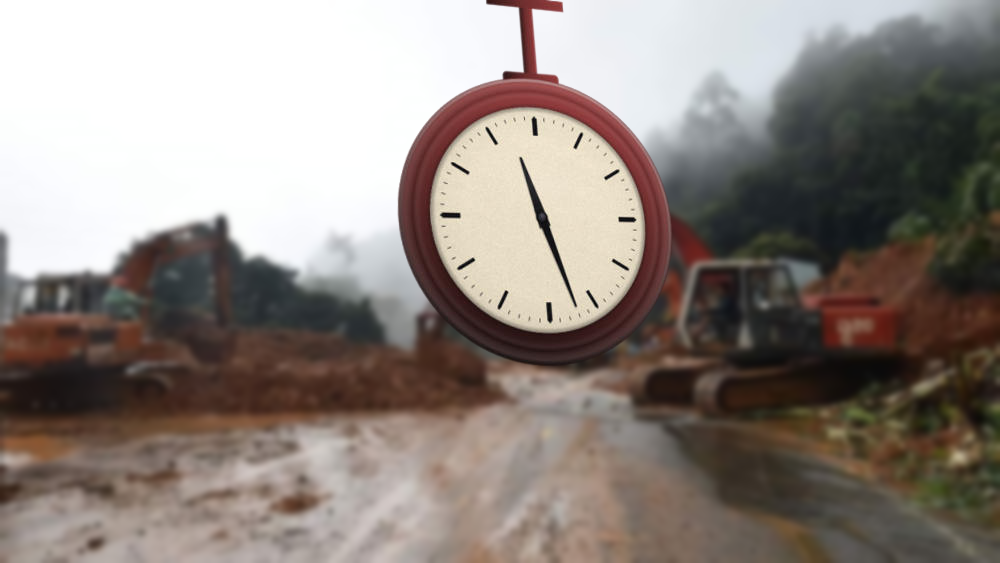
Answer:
11,27
